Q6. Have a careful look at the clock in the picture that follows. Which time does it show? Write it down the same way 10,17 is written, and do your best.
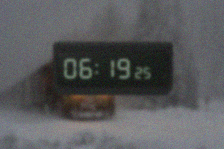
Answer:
6,19
